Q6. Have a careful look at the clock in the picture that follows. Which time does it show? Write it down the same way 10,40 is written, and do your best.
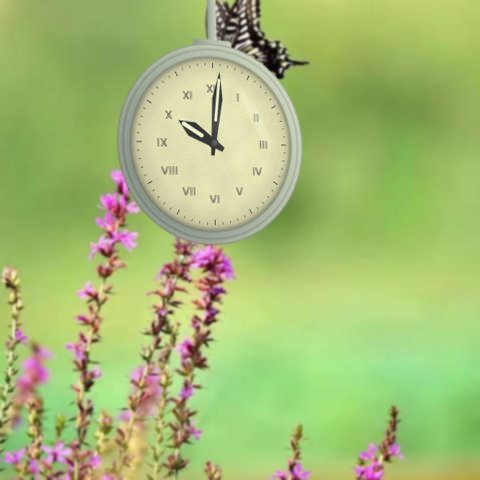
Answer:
10,01
